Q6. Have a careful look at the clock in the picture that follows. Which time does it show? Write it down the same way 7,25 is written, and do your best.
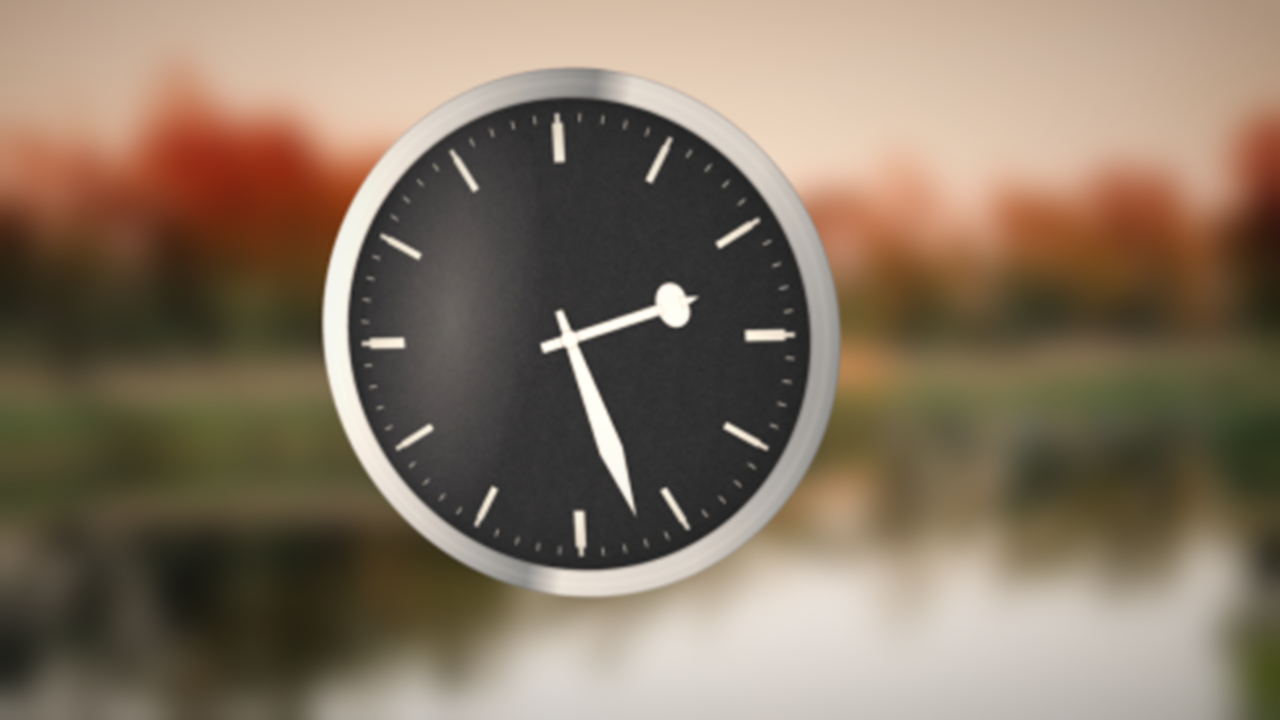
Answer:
2,27
